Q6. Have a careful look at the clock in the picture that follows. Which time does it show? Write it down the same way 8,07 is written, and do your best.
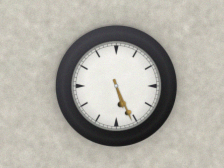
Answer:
5,26
